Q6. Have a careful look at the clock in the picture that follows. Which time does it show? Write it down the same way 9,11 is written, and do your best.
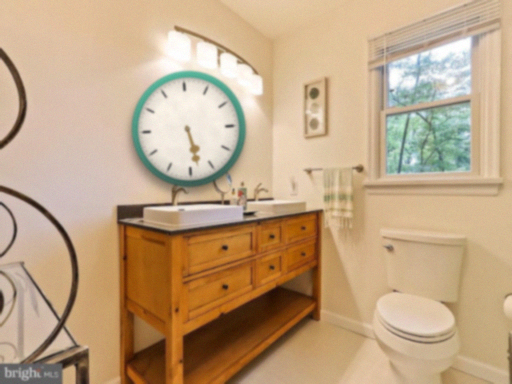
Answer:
5,28
